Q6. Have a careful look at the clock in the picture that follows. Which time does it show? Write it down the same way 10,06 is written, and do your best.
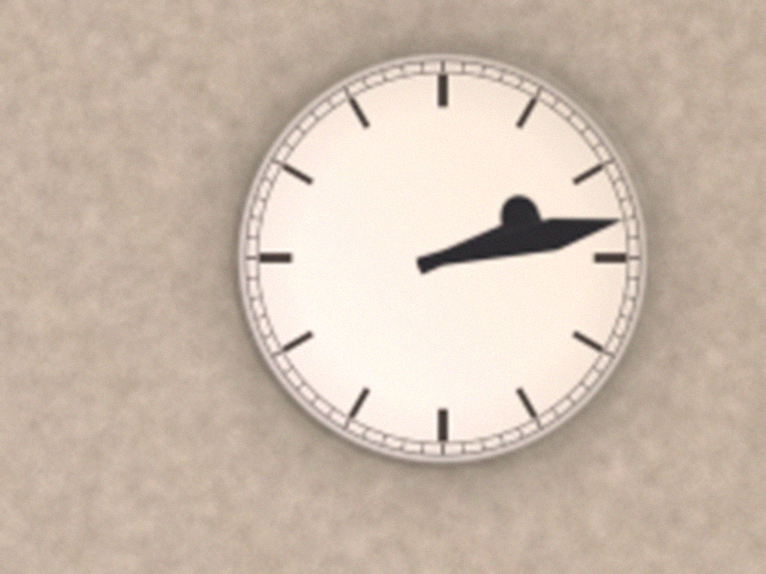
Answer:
2,13
